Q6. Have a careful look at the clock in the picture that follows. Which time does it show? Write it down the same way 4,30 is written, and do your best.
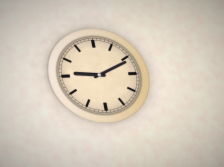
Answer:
9,11
